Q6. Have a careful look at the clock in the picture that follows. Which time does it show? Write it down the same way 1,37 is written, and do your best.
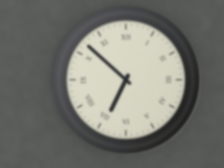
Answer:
6,52
